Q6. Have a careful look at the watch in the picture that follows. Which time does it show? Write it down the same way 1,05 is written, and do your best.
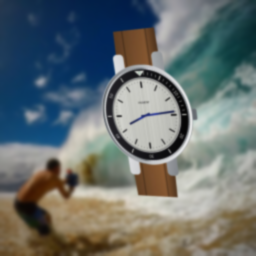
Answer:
8,14
